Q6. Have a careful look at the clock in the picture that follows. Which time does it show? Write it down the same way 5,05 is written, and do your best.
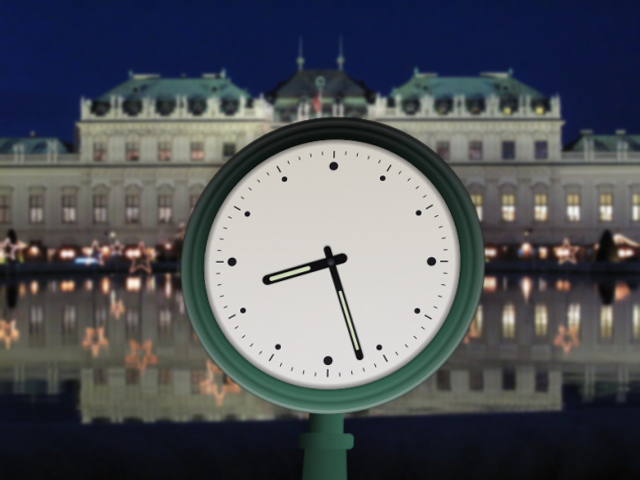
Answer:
8,27
